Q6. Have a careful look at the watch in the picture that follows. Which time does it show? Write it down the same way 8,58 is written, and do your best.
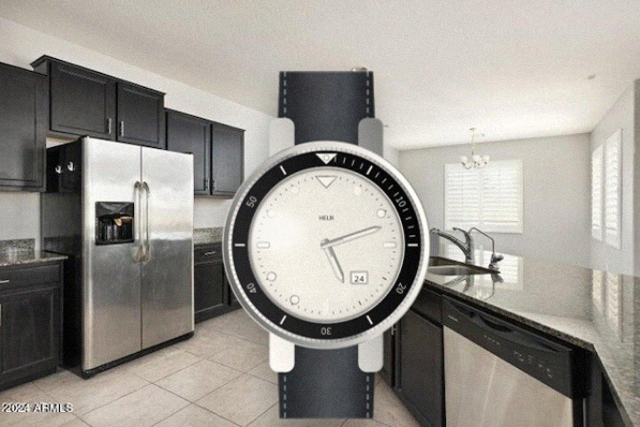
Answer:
5,12
